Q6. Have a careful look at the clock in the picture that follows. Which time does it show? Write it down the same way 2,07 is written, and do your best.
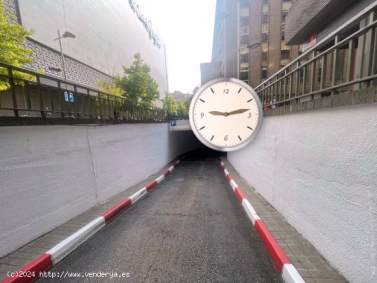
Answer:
9,13
